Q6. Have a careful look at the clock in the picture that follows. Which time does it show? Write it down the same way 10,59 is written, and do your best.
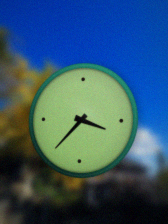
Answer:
3,37
